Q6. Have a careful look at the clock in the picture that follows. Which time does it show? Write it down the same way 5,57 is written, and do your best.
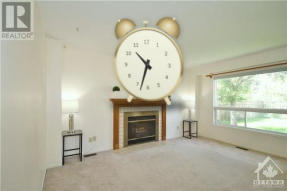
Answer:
10,33
